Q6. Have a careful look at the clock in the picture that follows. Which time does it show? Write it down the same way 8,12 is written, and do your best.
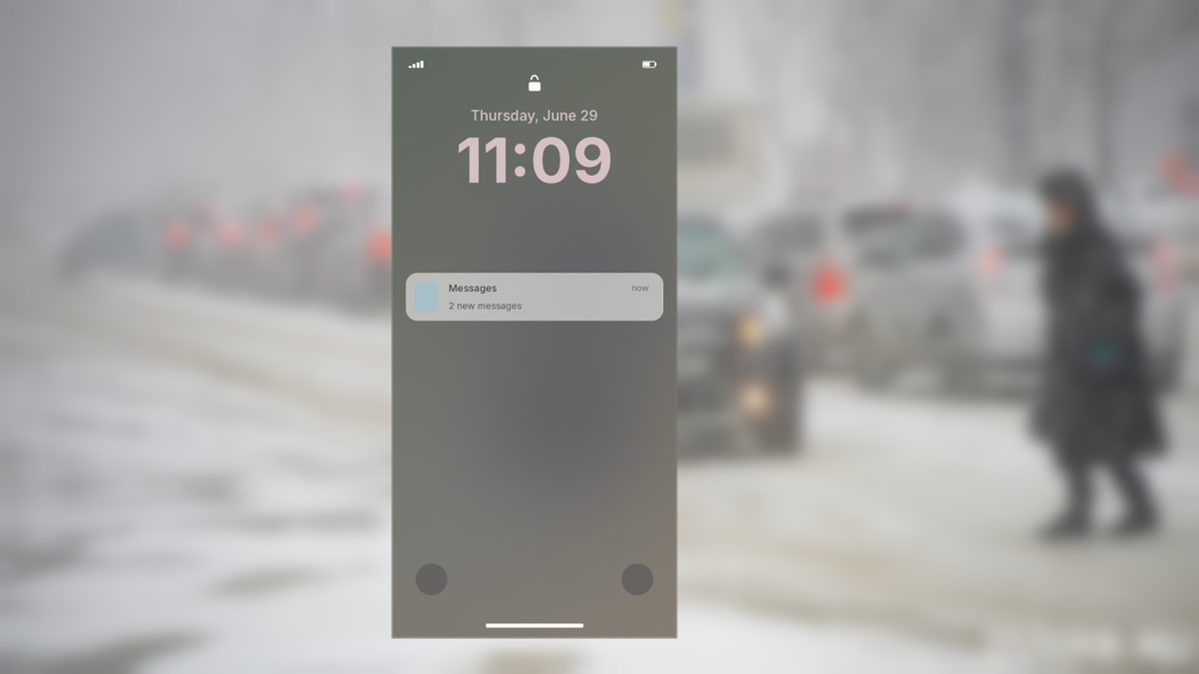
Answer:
11,09
